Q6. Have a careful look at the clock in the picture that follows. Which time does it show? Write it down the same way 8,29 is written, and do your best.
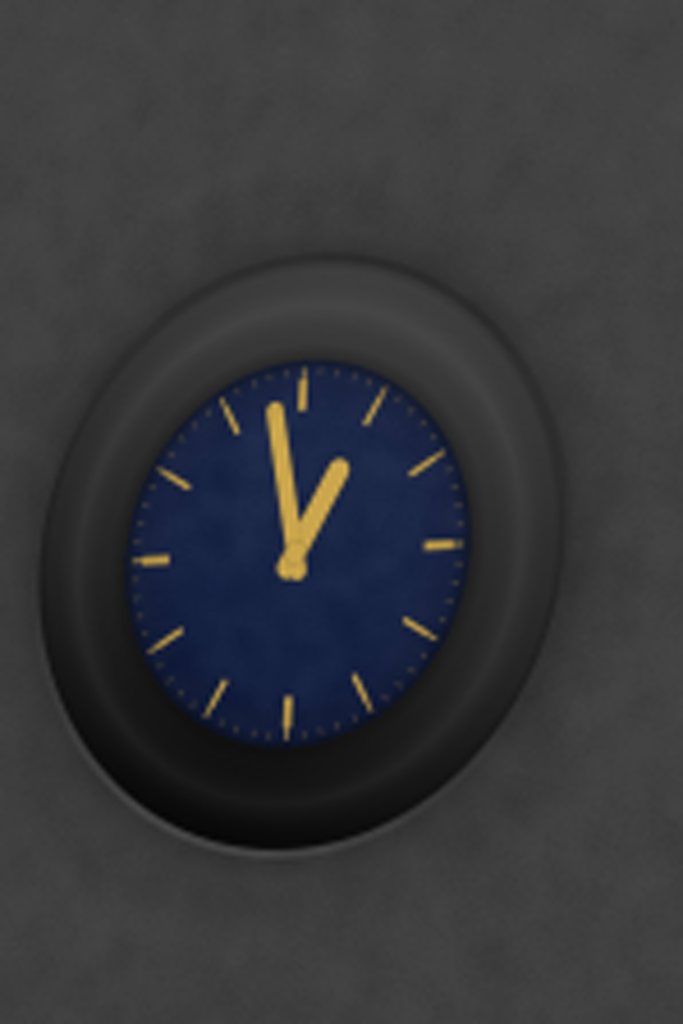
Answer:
12,58
